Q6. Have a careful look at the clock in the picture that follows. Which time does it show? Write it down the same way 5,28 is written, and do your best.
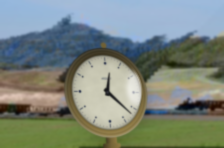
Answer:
12,22
